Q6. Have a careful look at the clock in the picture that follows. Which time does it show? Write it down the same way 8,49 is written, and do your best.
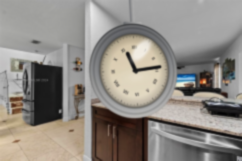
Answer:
11,14
